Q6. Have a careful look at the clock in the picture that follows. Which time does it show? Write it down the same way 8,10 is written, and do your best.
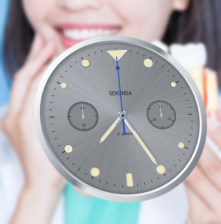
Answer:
7,25
